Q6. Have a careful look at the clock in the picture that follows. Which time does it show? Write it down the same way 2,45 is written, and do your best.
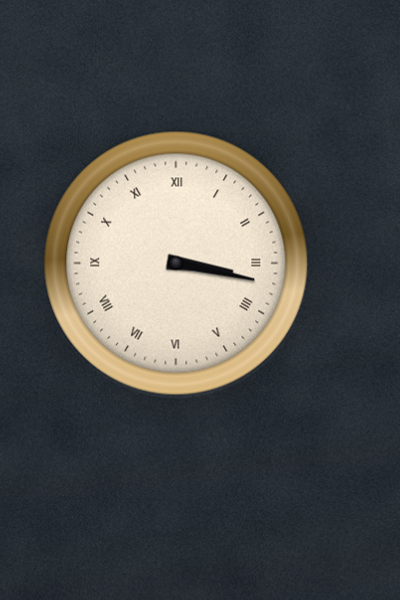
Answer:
3,17
